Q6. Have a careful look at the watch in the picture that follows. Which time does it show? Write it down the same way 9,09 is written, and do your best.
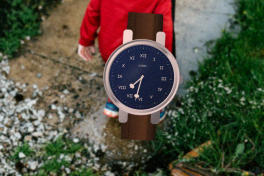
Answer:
7,32
